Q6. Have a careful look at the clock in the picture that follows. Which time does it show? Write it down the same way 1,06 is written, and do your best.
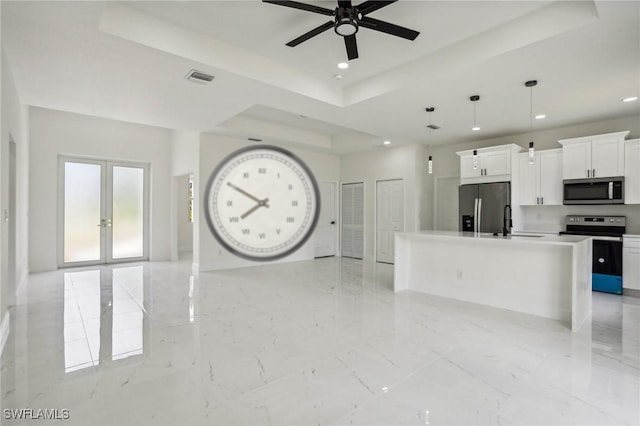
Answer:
7,50
